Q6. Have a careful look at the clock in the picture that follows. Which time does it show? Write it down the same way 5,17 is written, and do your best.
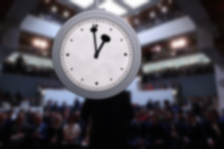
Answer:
12,59
